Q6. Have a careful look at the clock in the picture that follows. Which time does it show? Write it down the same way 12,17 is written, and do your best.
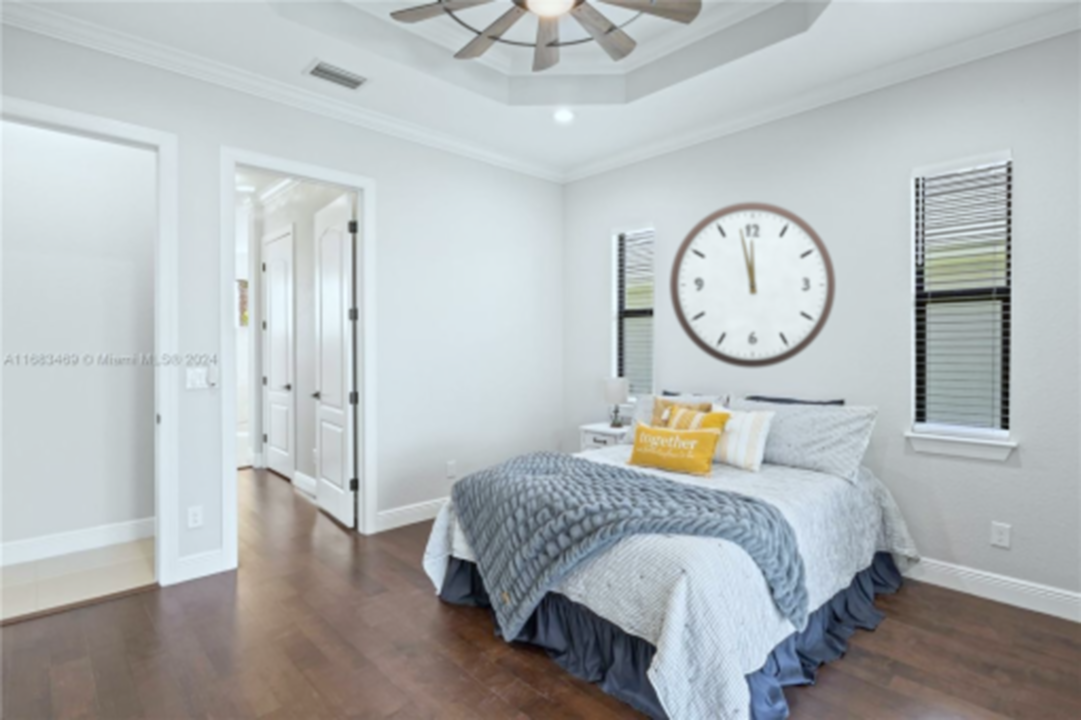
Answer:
11,58
